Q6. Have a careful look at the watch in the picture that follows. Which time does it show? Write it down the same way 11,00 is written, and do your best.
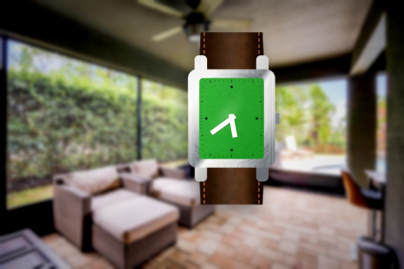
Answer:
5,39
